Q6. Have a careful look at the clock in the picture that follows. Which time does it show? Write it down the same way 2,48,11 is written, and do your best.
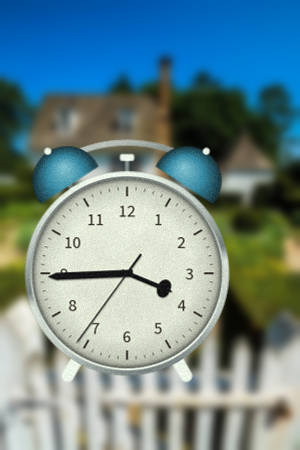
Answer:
3,44,36
